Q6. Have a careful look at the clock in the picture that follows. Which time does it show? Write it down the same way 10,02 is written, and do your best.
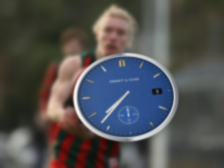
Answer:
7,37
